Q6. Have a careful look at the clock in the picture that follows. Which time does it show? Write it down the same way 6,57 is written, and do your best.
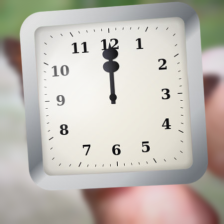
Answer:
12,00
